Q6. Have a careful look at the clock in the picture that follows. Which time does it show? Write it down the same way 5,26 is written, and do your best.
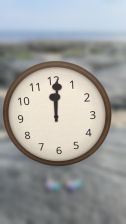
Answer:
12,01
